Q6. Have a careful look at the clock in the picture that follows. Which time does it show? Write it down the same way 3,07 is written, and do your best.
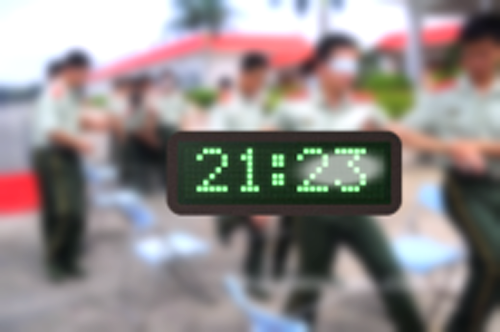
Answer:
21,23
